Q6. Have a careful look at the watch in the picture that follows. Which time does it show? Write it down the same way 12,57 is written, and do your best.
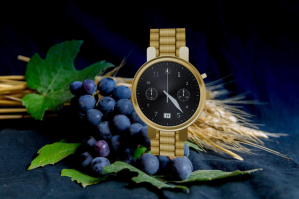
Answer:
4,23
